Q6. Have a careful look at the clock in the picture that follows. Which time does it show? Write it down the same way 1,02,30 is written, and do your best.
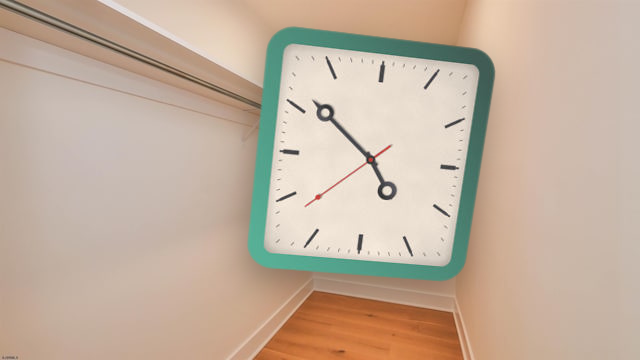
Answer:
4,51,38
